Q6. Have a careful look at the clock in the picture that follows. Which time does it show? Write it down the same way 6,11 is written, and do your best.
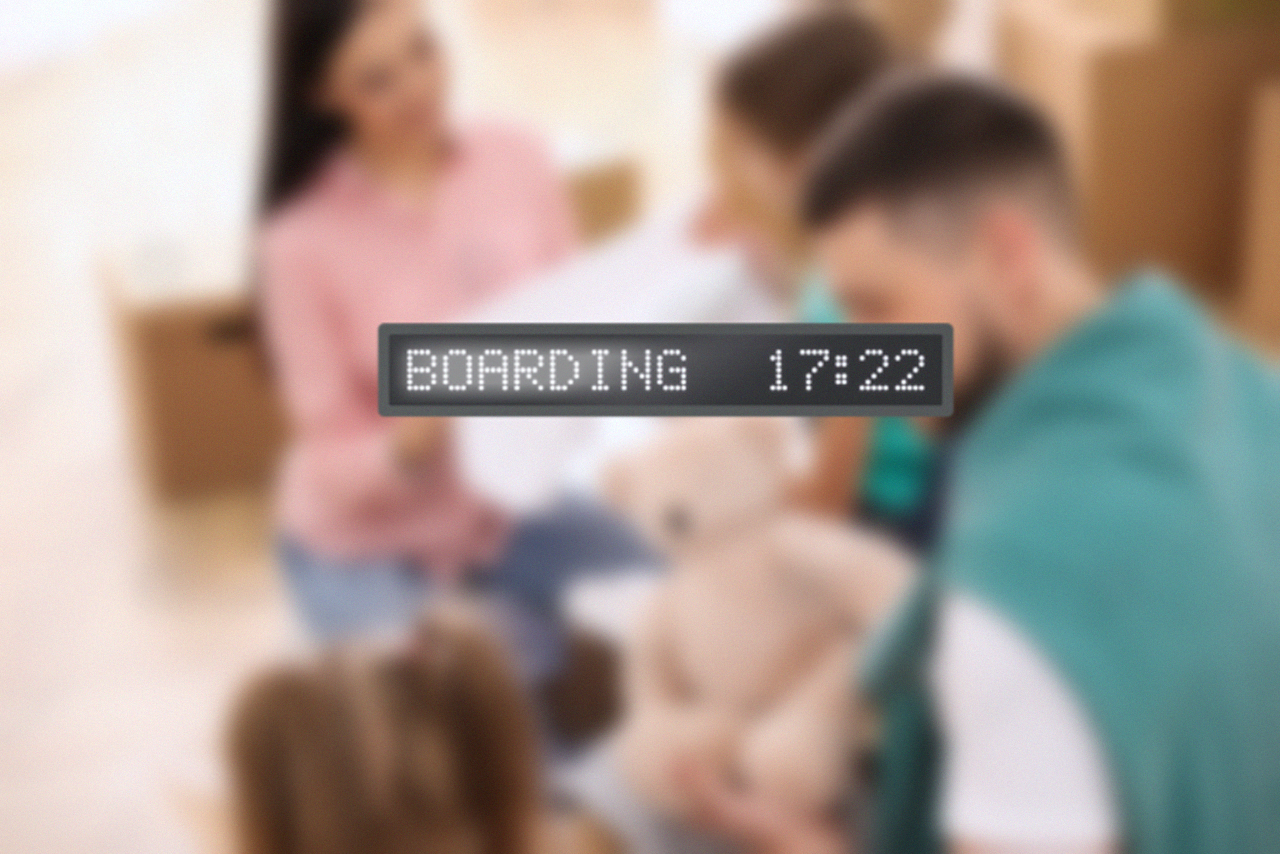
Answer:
17,22
